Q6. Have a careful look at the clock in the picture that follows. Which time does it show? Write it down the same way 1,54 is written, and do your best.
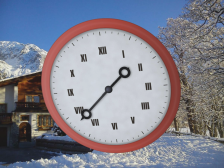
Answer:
1,38
